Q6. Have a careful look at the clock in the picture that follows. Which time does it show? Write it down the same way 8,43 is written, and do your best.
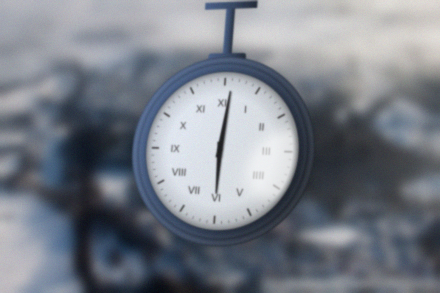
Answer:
6,01
